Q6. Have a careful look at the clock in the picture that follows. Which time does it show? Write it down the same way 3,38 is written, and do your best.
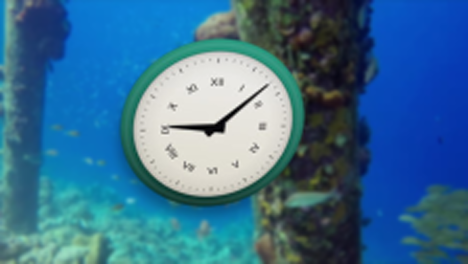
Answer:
9,08
